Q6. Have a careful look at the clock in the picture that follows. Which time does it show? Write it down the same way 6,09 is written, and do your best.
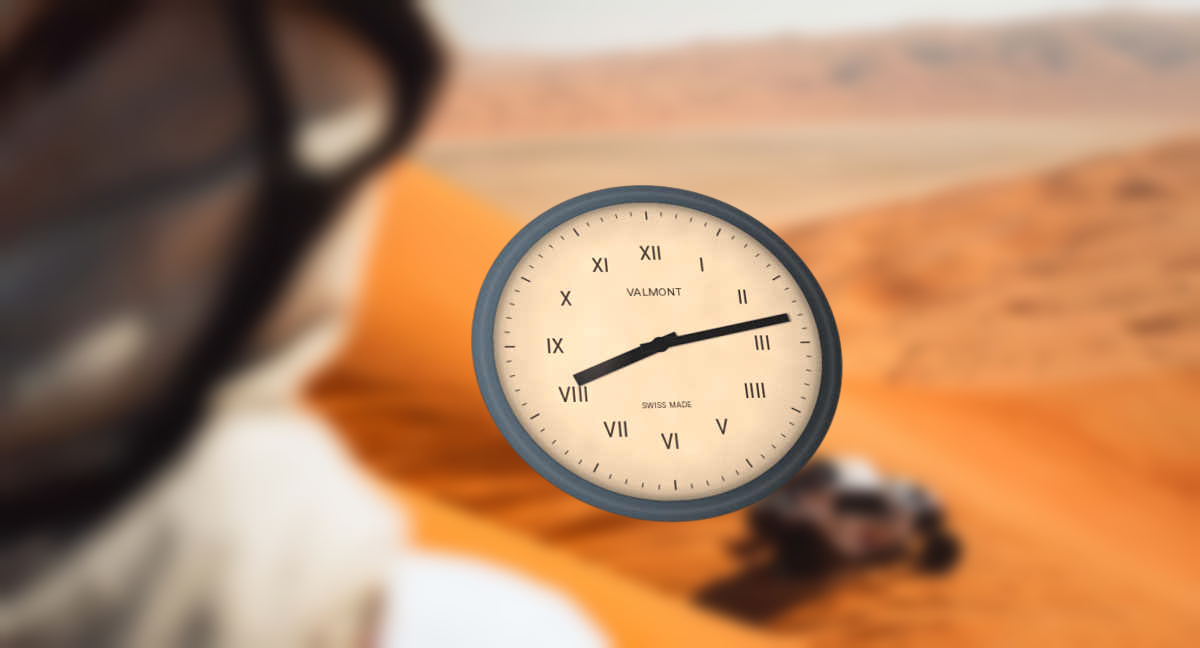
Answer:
8,13
